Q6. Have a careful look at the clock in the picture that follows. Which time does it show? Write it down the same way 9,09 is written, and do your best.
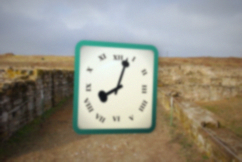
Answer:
8,03
